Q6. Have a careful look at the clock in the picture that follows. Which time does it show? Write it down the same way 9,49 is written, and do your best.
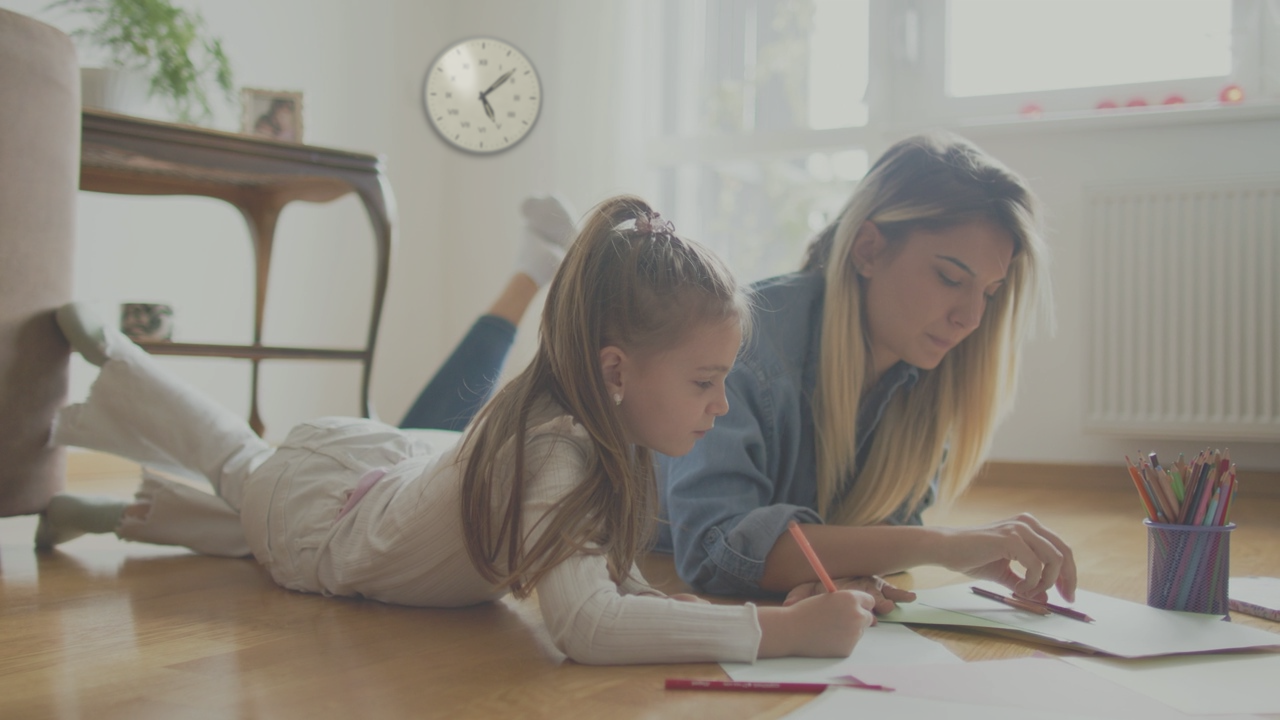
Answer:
5,08
